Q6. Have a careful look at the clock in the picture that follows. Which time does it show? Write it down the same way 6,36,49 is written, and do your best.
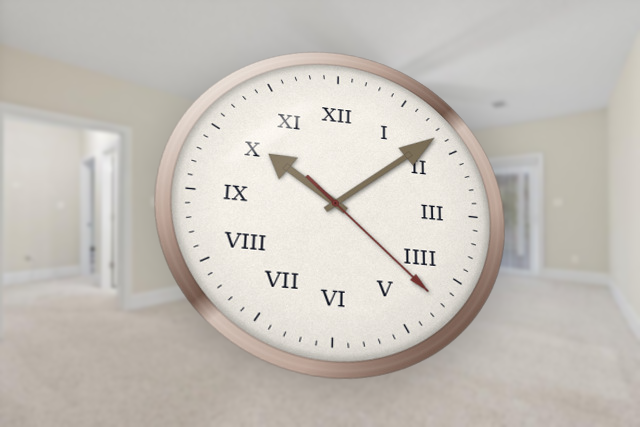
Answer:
10,08,22
